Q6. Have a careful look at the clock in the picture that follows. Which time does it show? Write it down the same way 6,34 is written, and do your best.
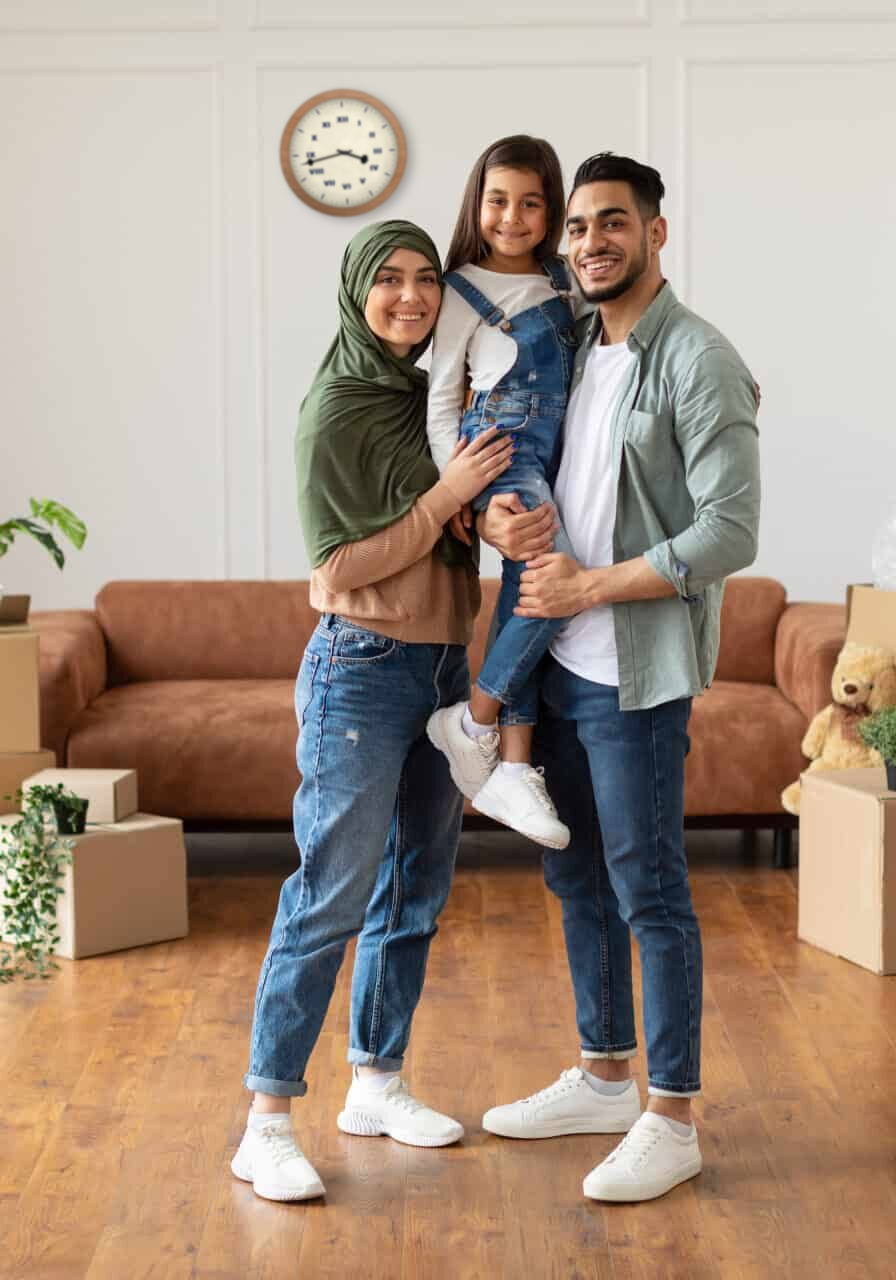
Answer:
3,43
